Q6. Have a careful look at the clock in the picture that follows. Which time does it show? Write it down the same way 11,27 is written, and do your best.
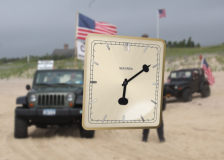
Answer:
6,09
